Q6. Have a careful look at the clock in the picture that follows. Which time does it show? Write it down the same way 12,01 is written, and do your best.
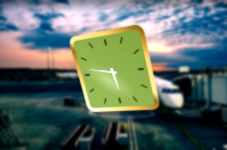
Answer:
5,47
